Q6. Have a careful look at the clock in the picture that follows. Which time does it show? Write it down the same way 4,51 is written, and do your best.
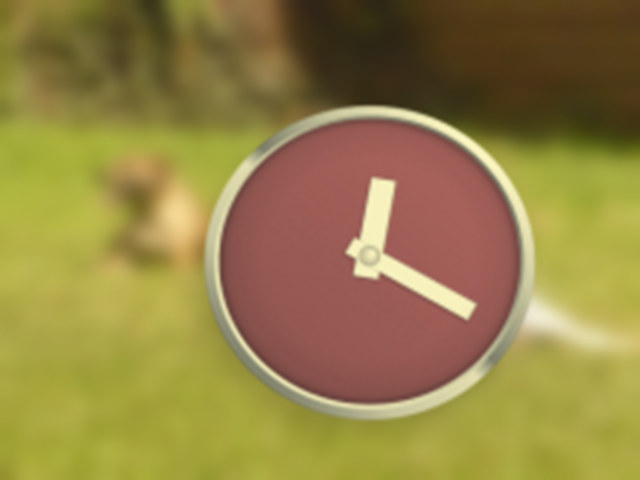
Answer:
12,20
